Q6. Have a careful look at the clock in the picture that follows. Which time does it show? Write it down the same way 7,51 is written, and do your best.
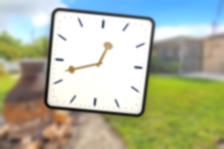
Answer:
12,42
